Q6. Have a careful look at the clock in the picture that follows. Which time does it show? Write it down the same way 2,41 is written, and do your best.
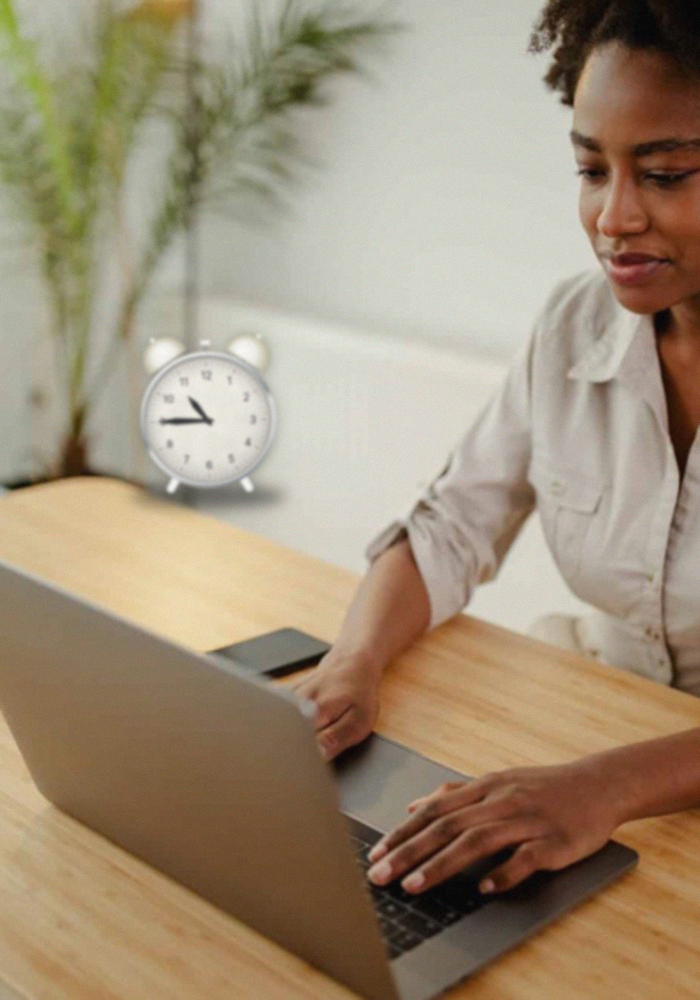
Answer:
10,45
